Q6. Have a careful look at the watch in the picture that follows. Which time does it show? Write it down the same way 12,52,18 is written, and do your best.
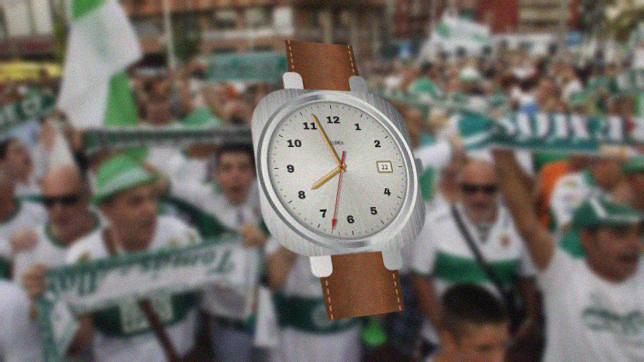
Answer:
7,56,33
